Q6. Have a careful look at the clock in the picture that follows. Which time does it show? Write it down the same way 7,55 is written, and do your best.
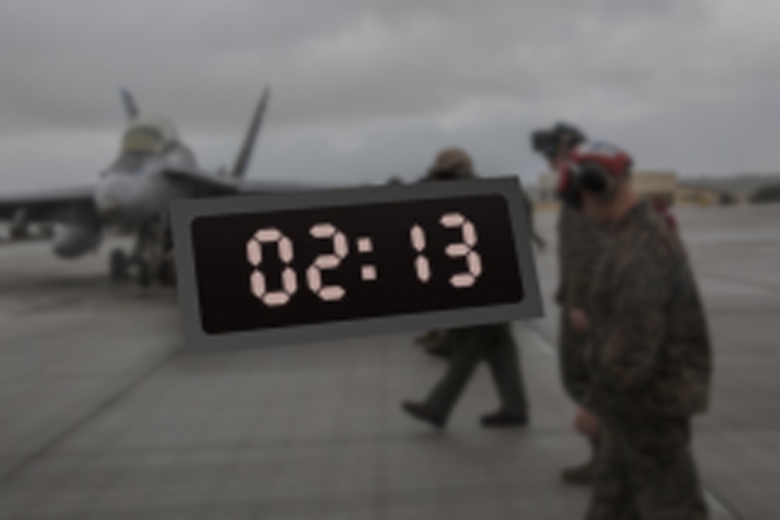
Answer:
2,13
